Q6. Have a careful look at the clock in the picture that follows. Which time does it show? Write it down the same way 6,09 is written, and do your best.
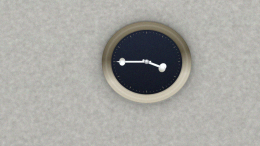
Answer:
3,45
